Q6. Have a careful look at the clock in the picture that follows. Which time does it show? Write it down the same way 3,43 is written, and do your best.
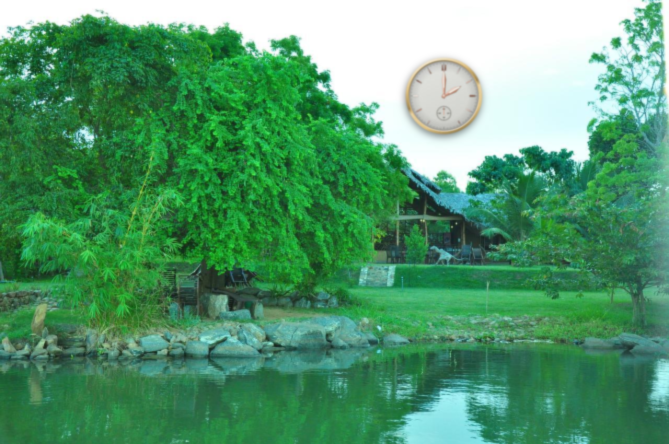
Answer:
2,00
